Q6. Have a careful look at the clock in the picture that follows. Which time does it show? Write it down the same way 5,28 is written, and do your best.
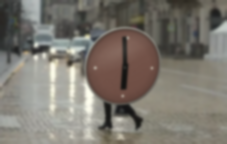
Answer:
5,59
